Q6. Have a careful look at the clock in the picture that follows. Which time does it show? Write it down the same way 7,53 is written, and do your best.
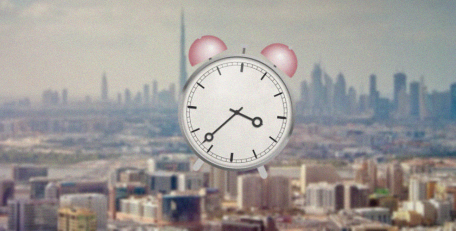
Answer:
3,37
